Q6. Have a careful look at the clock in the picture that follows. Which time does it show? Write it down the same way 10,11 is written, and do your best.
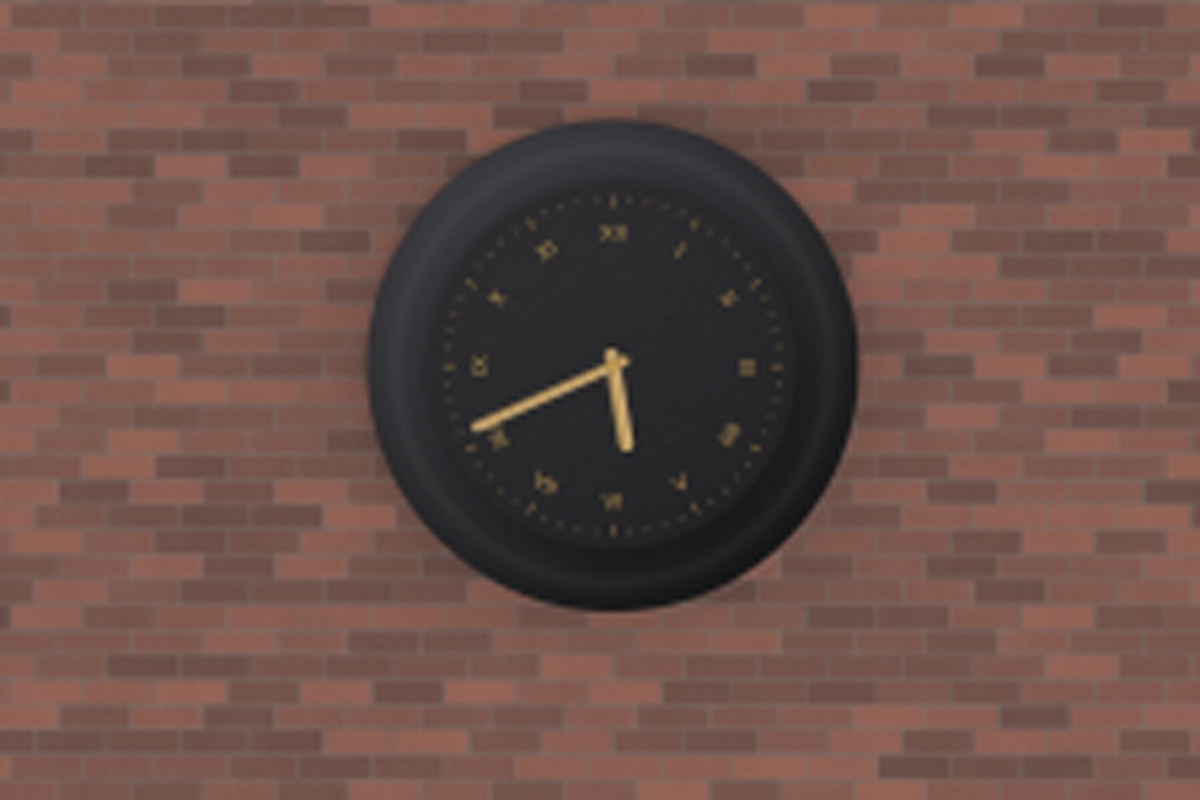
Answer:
5,41
